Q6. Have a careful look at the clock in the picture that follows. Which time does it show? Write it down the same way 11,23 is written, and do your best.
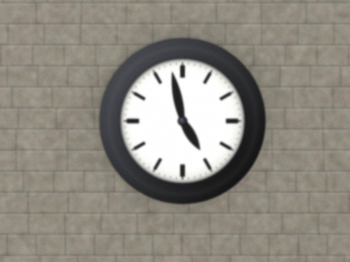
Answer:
4,58
